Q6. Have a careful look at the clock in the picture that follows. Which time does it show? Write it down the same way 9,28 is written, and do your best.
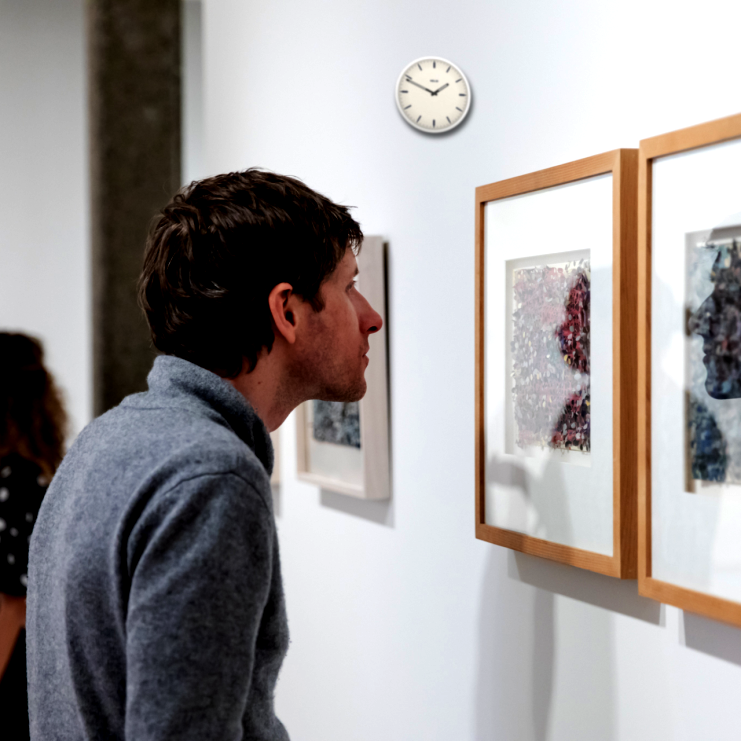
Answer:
1,49
